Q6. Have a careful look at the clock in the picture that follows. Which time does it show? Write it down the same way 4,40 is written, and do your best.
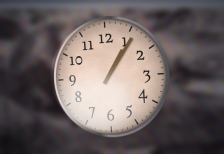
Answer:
1,06
